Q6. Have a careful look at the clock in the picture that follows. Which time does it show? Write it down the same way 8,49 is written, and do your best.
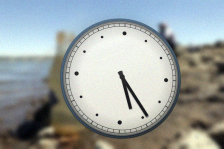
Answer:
5,24
